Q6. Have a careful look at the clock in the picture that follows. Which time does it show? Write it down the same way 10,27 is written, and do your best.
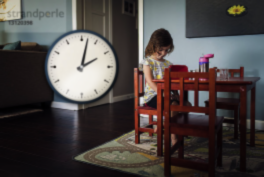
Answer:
2,02
